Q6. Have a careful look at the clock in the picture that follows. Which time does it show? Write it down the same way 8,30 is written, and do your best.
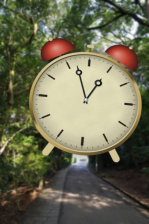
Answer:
12,57
